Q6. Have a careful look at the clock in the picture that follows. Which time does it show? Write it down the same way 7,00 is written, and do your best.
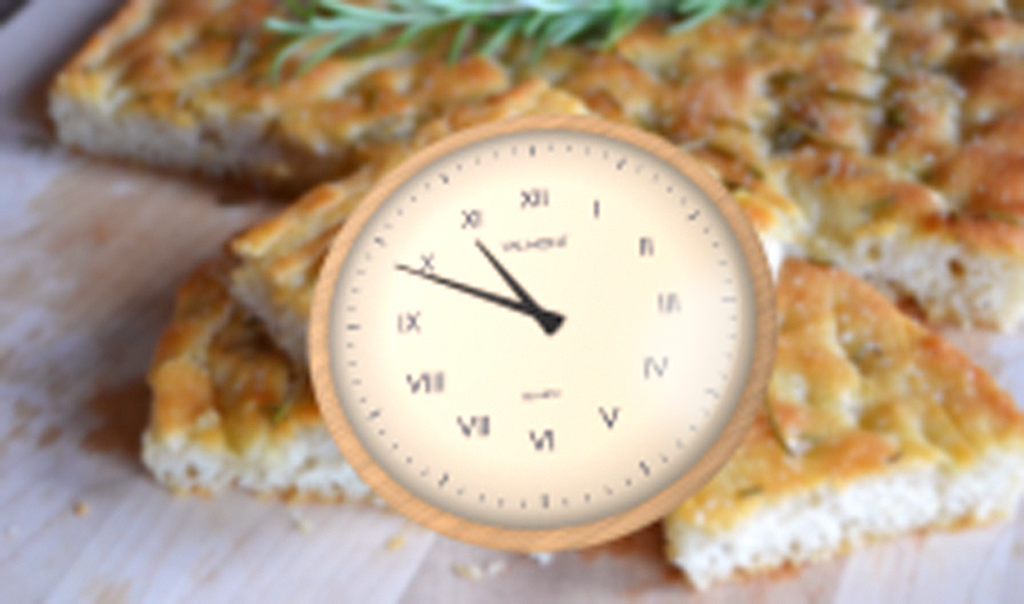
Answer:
10,49
